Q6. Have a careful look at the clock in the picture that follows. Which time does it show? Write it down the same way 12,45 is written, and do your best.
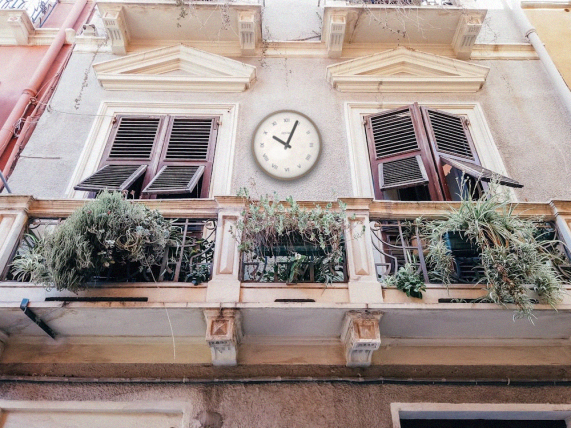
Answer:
10,04
